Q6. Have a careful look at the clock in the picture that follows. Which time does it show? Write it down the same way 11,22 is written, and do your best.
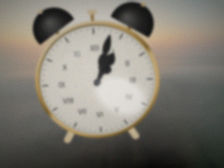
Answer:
1,03
